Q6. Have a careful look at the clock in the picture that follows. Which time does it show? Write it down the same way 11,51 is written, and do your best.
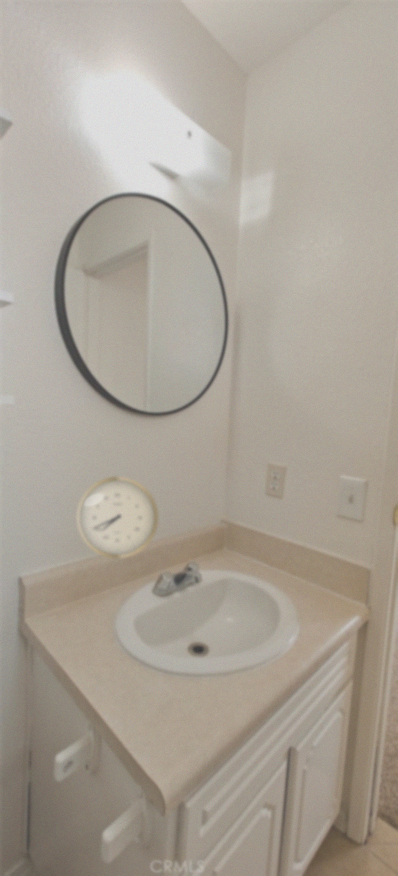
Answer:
7,41
